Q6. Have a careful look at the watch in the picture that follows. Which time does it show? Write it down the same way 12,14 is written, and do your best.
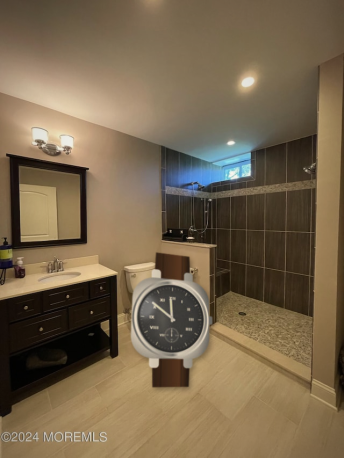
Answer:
11,51
